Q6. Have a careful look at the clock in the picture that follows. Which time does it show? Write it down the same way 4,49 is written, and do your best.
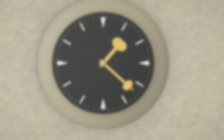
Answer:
1,22
